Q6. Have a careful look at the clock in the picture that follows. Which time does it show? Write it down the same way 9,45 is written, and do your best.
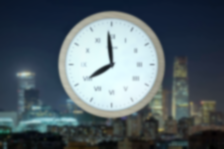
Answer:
7,59
